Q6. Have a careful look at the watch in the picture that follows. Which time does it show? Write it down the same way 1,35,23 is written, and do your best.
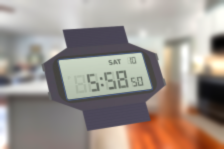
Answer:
5,58,50
